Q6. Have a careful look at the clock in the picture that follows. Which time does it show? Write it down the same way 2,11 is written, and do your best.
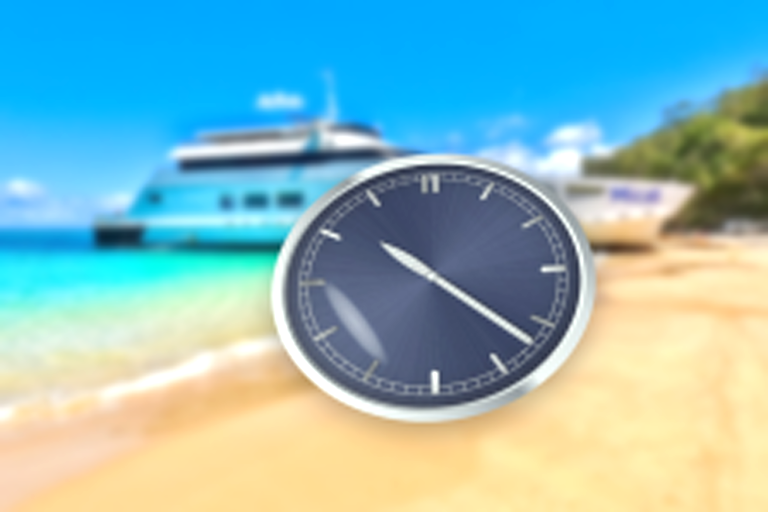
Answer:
10,22
